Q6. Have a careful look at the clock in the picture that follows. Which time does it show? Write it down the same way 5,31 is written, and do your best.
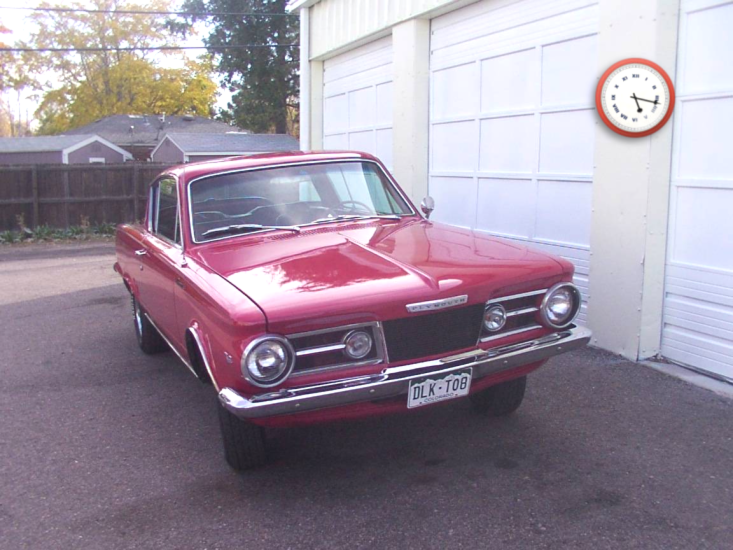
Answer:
5,17
